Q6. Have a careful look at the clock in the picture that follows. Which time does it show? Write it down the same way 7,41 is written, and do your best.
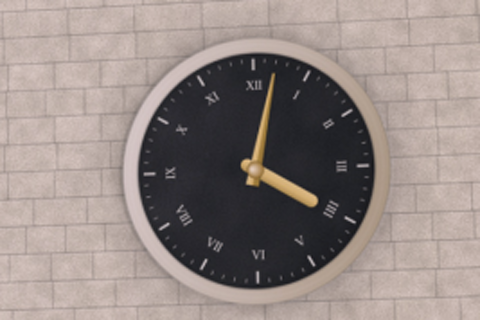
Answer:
4,02
